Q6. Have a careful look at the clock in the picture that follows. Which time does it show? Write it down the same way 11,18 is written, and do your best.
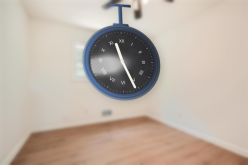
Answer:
11,26
